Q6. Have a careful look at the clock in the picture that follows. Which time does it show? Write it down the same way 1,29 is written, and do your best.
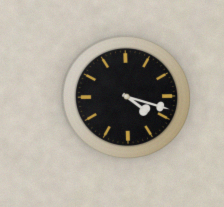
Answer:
4,18
